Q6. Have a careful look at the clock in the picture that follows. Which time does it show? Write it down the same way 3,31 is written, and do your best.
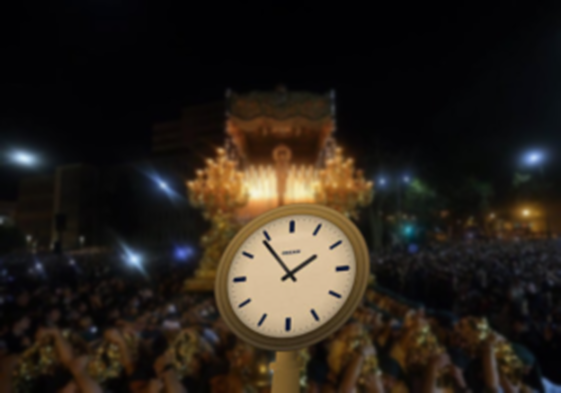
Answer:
1,54
